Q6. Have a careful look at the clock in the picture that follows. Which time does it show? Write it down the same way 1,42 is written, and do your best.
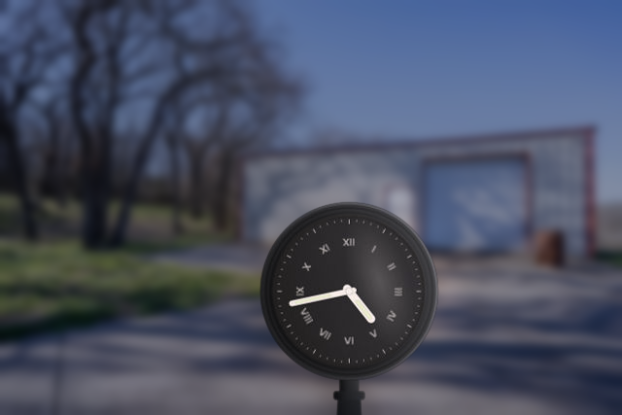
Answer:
4,43
